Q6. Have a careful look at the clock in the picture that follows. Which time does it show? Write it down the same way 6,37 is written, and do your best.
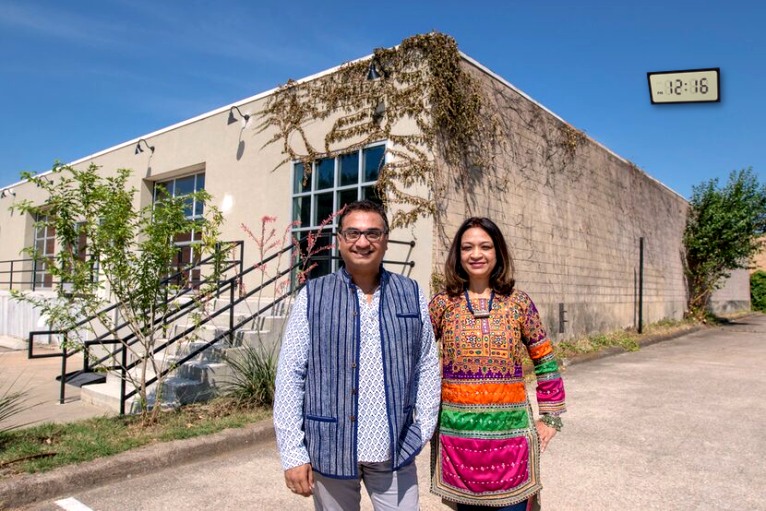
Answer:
12,16
